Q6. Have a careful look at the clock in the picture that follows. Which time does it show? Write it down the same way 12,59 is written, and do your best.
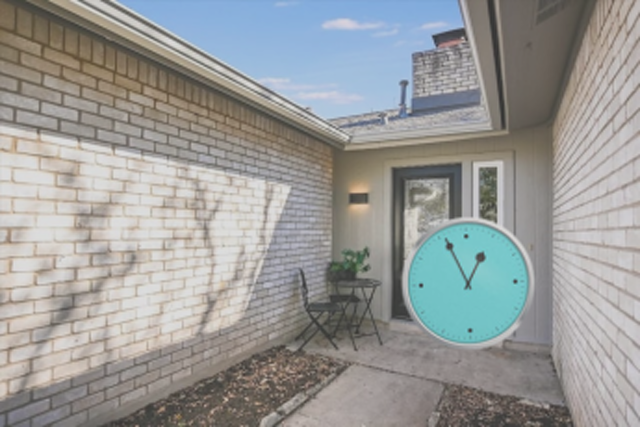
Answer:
12,56
